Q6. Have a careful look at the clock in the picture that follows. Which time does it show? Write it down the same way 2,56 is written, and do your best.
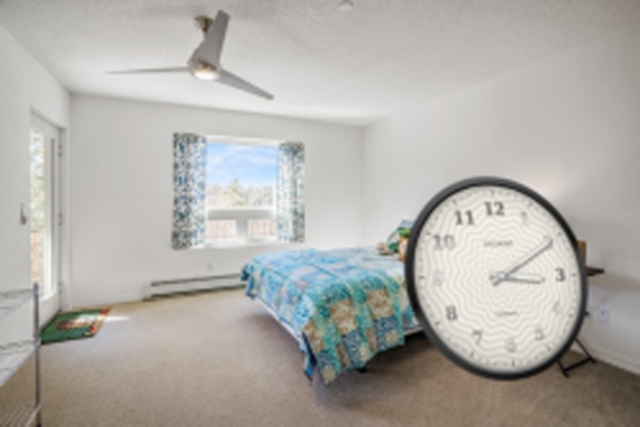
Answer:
3,10
